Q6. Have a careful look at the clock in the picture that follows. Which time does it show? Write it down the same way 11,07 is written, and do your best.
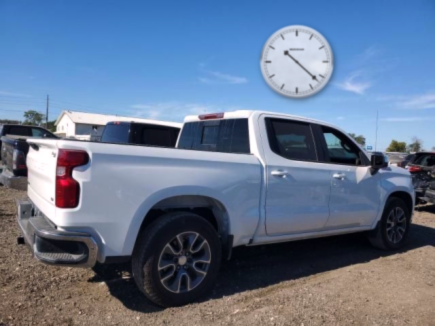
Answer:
10,22
